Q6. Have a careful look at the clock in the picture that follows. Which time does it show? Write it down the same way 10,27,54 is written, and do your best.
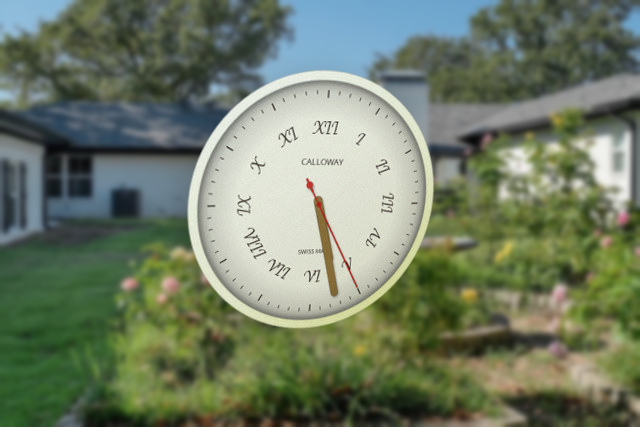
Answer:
5,27,25
